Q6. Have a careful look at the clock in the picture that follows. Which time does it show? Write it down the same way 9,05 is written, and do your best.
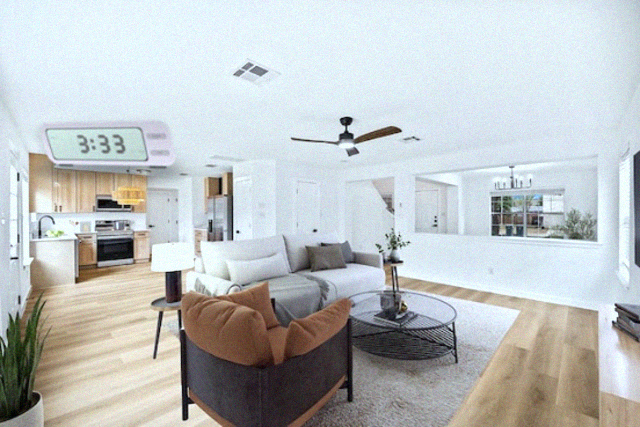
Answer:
3,33
